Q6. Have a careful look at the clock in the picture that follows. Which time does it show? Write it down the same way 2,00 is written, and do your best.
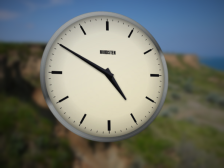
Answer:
4,50
